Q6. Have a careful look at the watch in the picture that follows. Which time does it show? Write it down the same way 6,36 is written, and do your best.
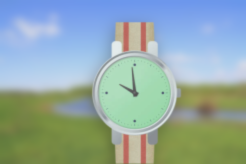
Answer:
9,59
